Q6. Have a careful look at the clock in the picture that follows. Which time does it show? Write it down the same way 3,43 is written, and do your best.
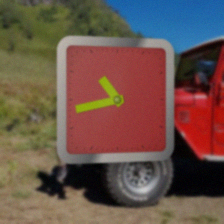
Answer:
10,43
